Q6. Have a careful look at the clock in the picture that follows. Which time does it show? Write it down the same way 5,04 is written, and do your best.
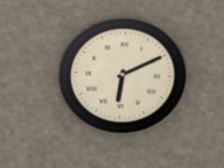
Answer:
6,10
